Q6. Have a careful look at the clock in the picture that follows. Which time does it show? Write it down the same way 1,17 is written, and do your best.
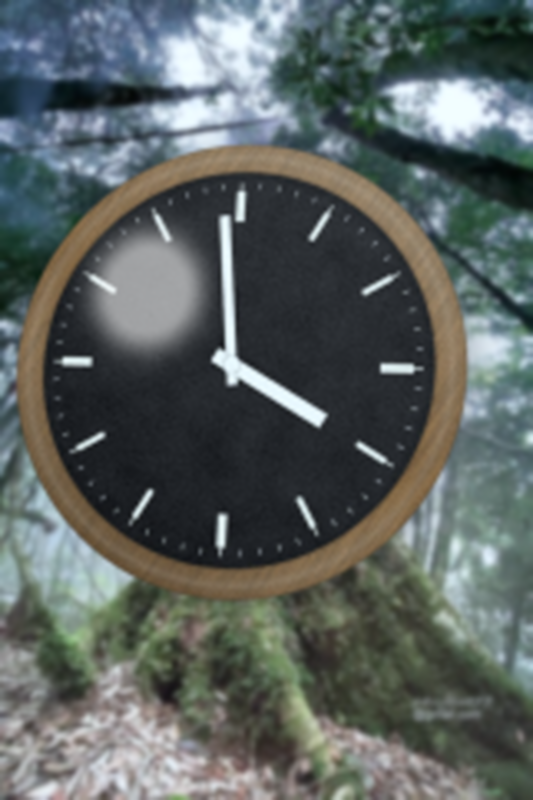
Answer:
3,59
